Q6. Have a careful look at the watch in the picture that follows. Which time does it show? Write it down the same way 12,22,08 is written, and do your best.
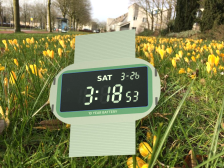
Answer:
3,18,53
